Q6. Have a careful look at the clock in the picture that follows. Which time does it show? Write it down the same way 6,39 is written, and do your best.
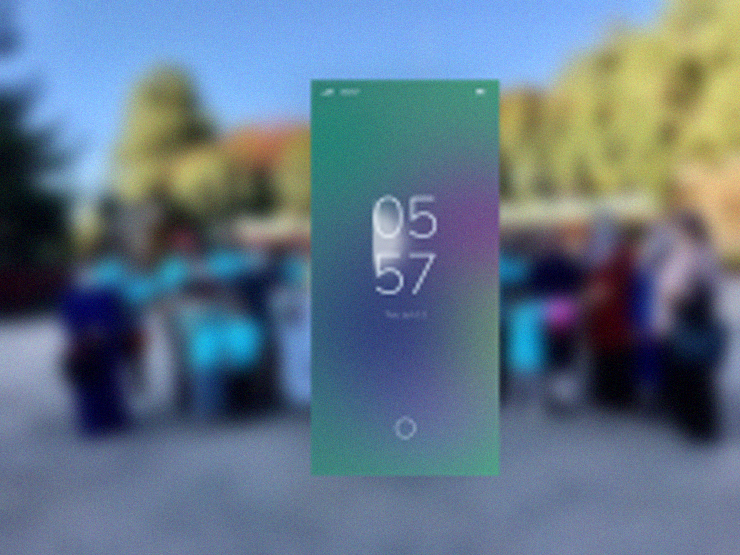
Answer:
5,57
